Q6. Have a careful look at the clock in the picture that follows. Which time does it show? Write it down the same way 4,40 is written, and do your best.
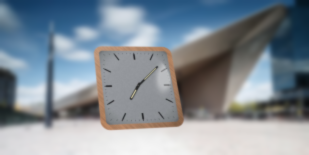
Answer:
7,08
